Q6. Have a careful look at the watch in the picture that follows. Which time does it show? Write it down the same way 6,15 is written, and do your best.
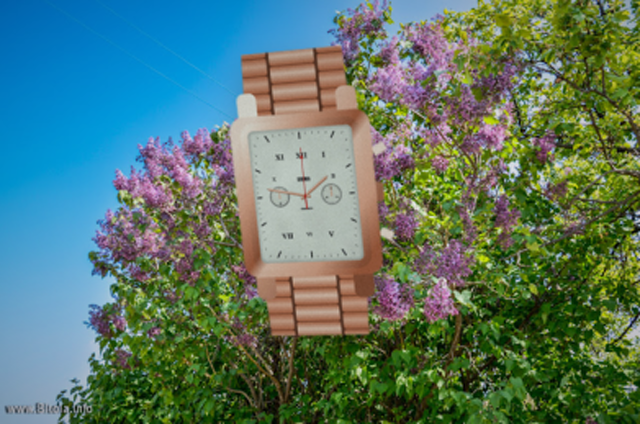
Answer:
1,47
